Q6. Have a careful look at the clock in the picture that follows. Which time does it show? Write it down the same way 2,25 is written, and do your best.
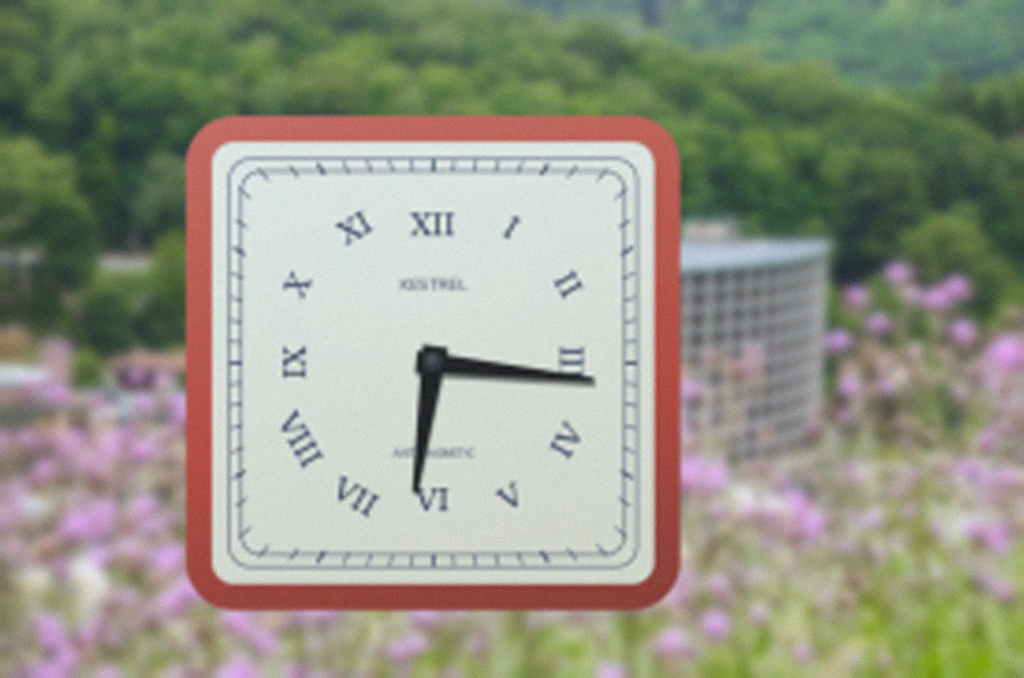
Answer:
6,16
